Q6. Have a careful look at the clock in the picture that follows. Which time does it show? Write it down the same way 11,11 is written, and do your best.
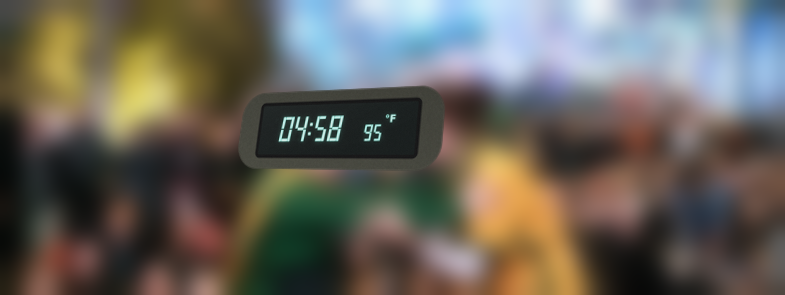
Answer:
4,58
